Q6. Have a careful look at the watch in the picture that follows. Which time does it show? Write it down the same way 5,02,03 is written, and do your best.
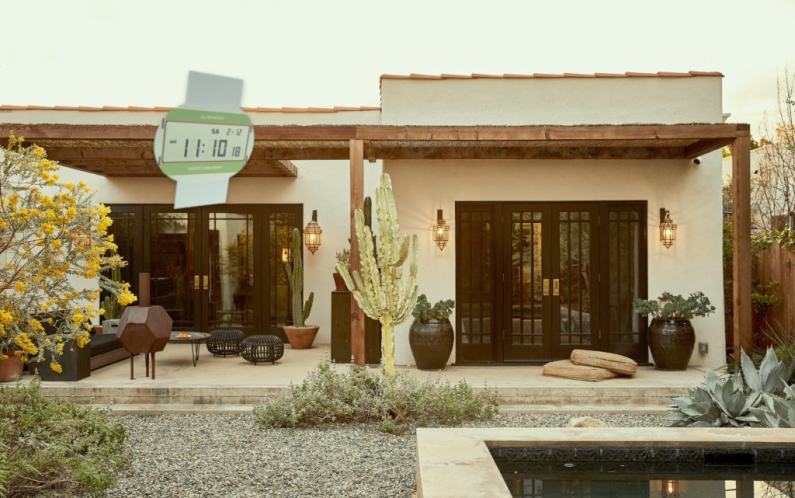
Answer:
11,10,18
